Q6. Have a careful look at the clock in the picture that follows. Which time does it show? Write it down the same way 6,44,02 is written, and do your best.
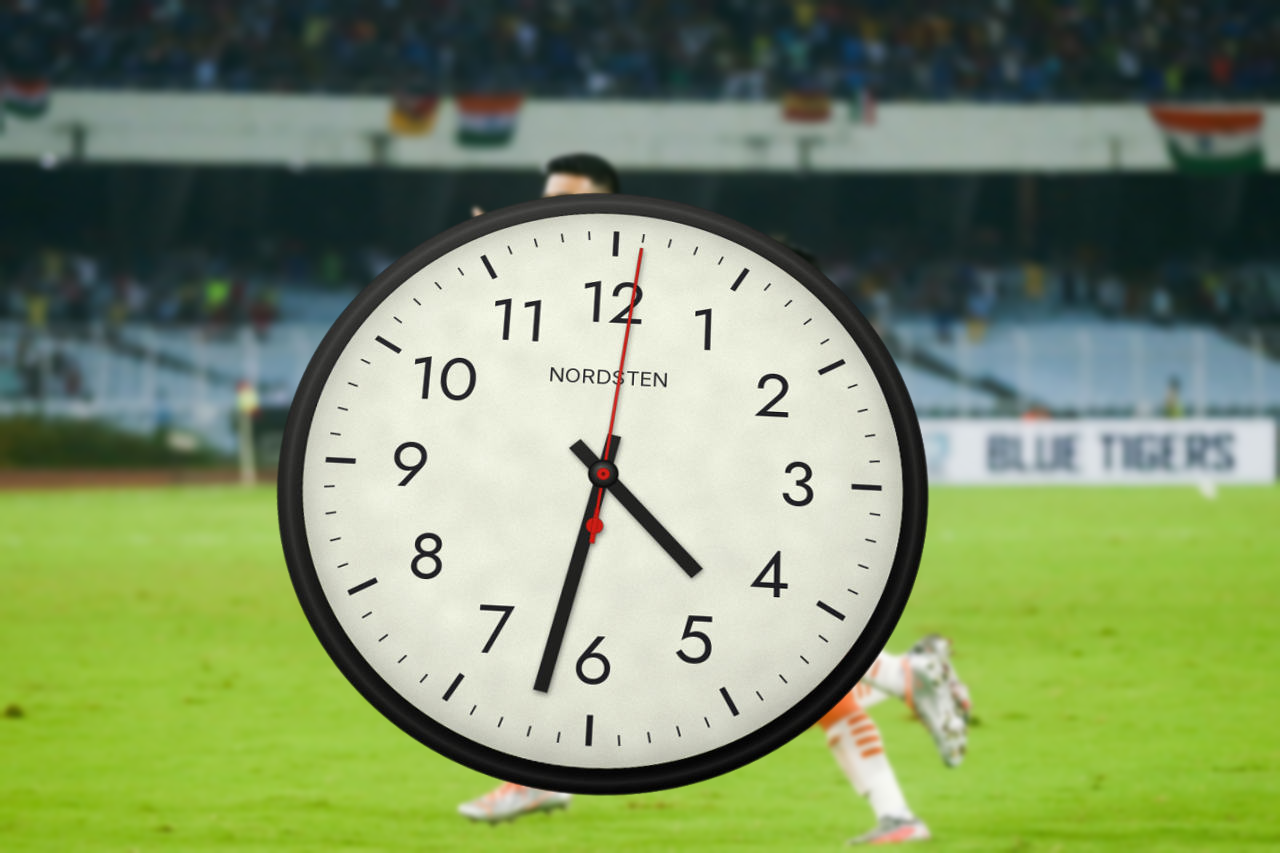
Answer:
4,32,01
